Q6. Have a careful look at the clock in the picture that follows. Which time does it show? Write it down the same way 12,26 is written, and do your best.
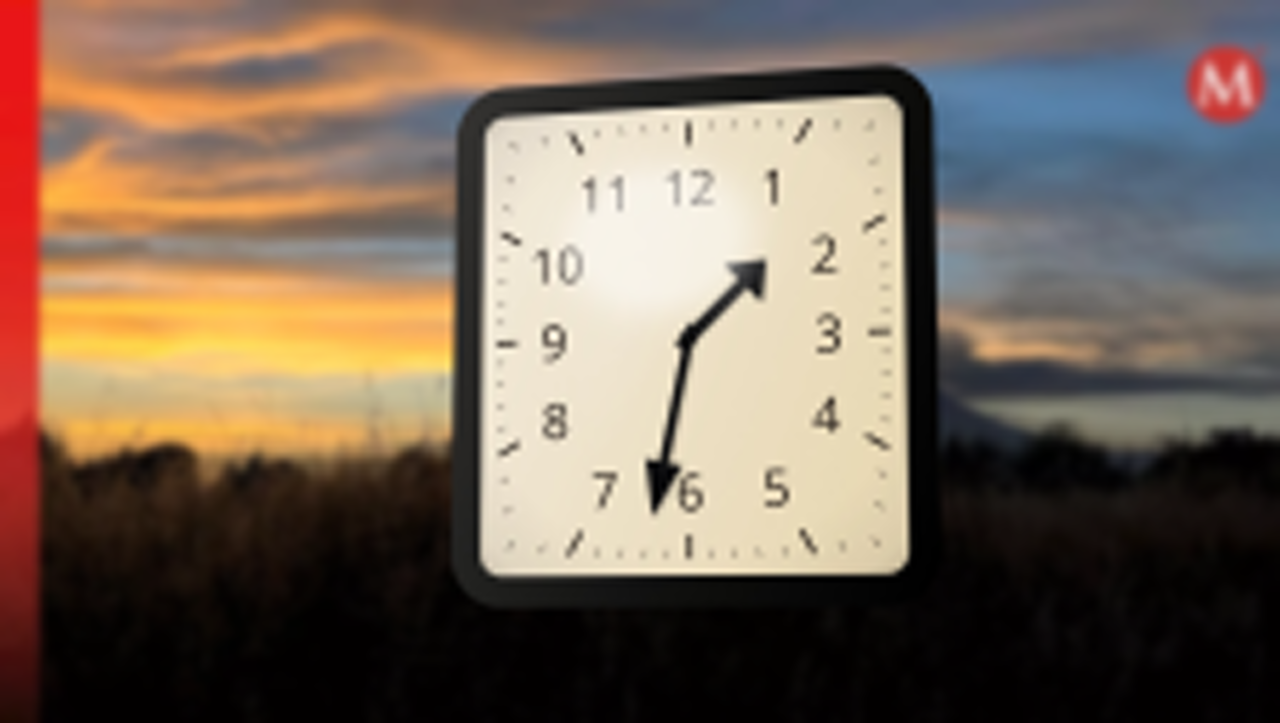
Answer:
1,32
